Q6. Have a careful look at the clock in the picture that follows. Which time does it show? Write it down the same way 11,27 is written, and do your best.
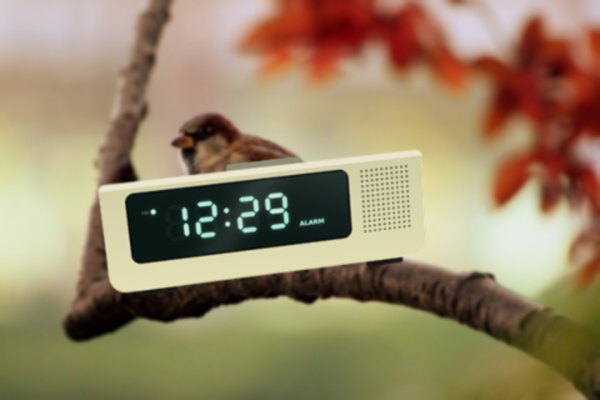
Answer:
12,29
